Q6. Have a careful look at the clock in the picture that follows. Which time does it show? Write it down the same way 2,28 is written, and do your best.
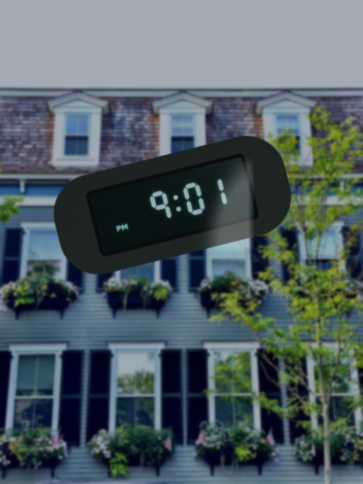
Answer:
9,01
